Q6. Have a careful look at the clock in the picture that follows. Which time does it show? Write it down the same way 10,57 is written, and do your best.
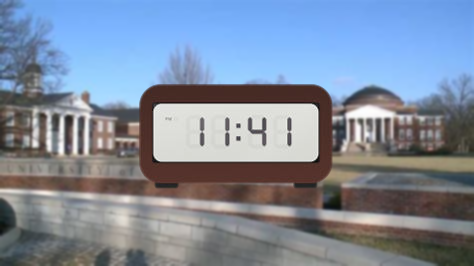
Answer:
11,41
